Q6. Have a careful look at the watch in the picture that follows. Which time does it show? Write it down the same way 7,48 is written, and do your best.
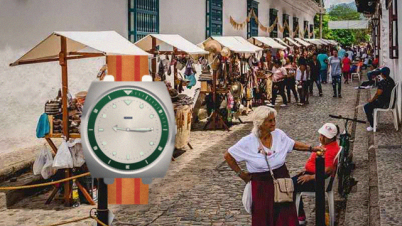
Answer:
9,15
